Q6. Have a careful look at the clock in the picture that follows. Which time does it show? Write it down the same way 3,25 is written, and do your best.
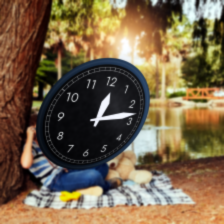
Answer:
12,13
